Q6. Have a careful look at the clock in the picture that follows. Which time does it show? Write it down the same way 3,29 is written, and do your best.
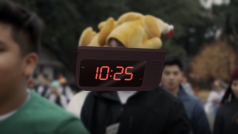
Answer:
10,25
